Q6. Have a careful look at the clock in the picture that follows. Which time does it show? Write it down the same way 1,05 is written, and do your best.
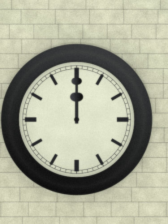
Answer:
12,00
